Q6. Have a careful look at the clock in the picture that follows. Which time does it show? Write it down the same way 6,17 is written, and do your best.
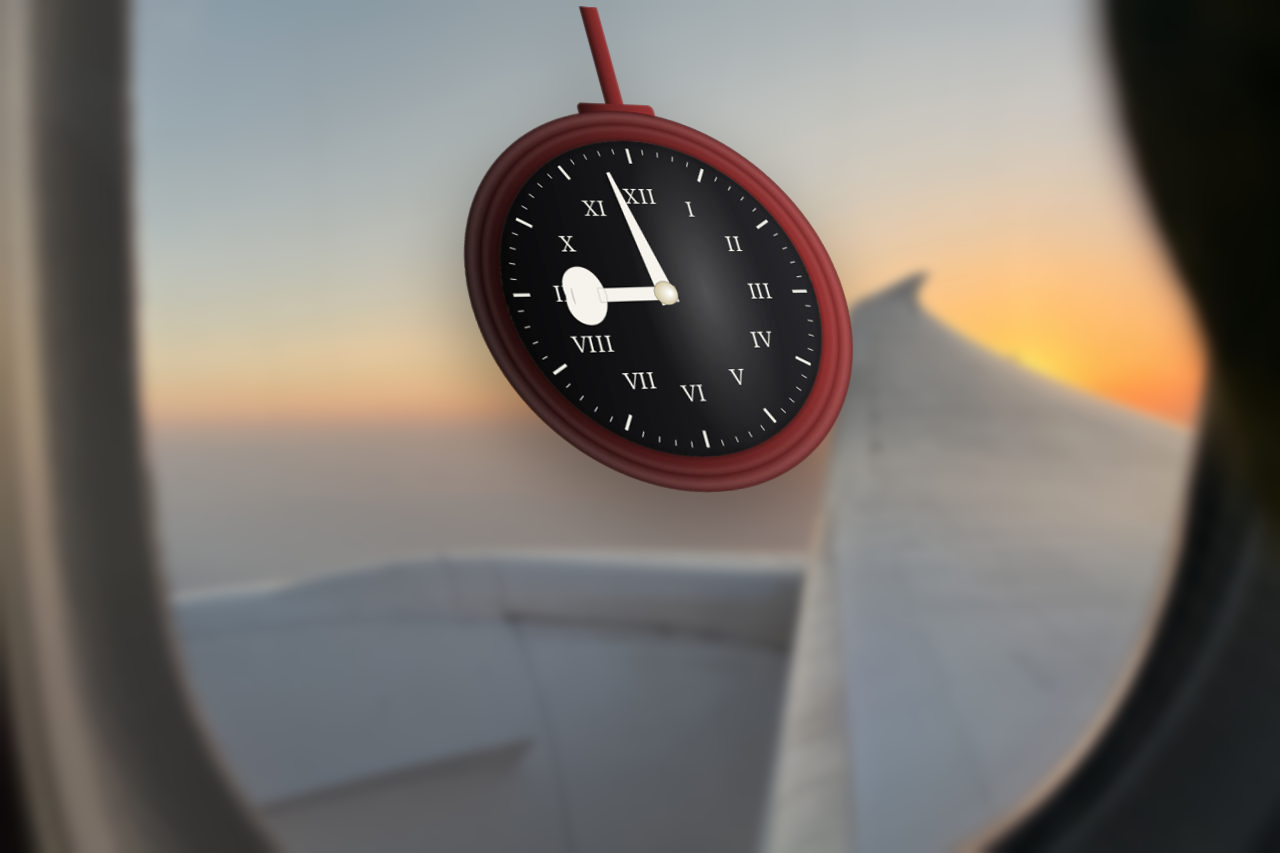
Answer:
8,58
